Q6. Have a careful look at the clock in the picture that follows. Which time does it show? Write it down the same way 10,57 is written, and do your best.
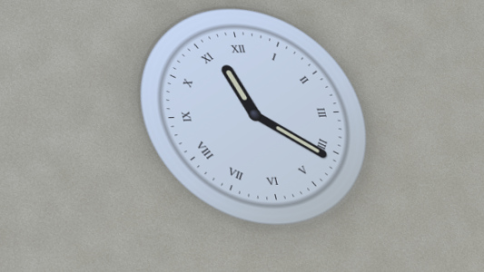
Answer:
11,21
